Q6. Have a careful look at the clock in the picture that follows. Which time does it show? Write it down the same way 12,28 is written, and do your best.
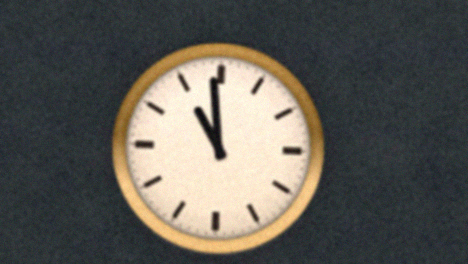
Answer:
10,59
